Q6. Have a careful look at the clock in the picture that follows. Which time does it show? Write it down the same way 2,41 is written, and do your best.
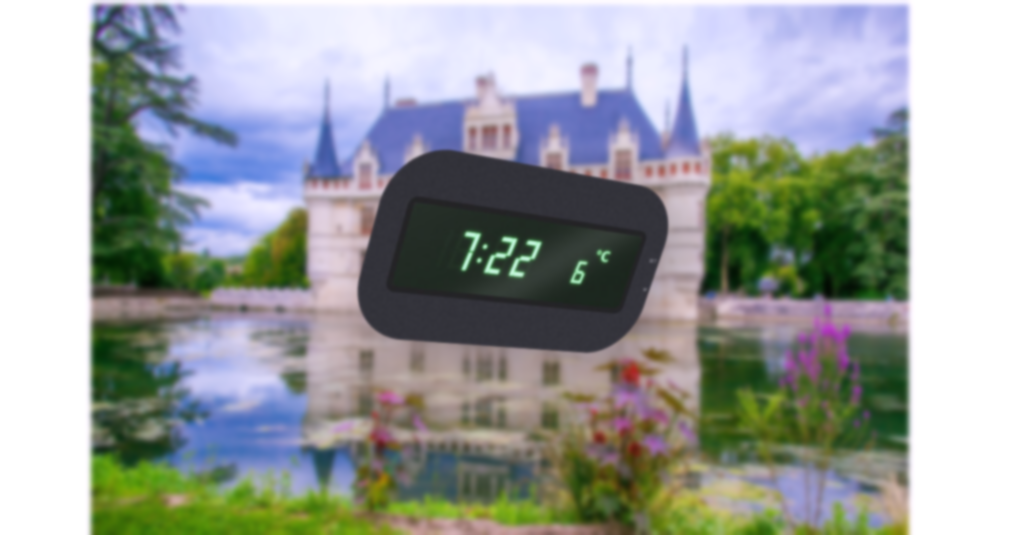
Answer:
7,22
